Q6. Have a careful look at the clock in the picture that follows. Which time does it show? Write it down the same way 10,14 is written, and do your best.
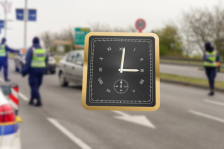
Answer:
3,01
